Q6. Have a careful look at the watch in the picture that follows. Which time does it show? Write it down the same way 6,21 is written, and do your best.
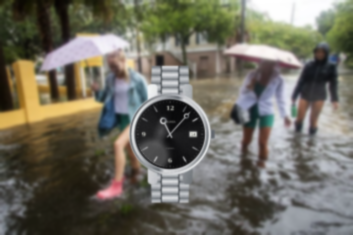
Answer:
11,07
